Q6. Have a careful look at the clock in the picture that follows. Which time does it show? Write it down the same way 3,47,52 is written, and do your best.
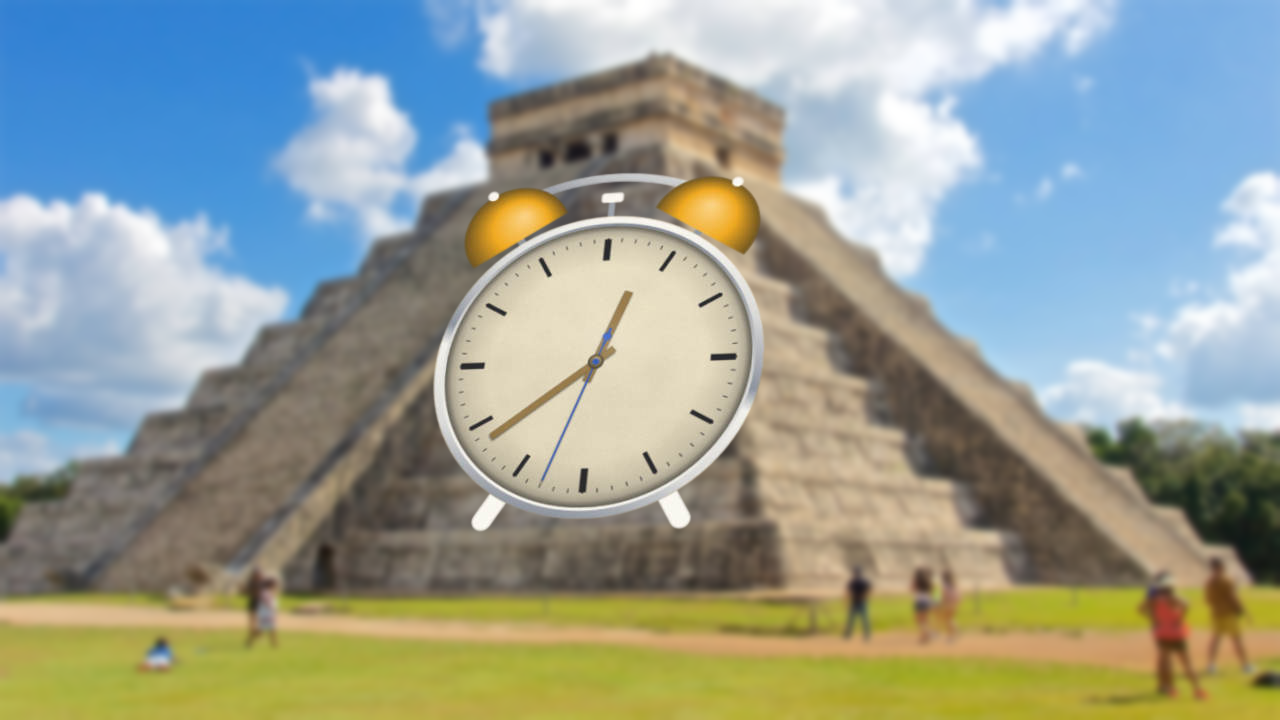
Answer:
12,38,33
